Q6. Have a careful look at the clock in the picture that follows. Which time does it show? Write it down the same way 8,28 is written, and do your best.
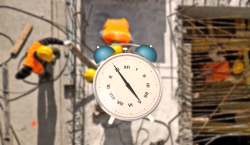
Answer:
4,55
